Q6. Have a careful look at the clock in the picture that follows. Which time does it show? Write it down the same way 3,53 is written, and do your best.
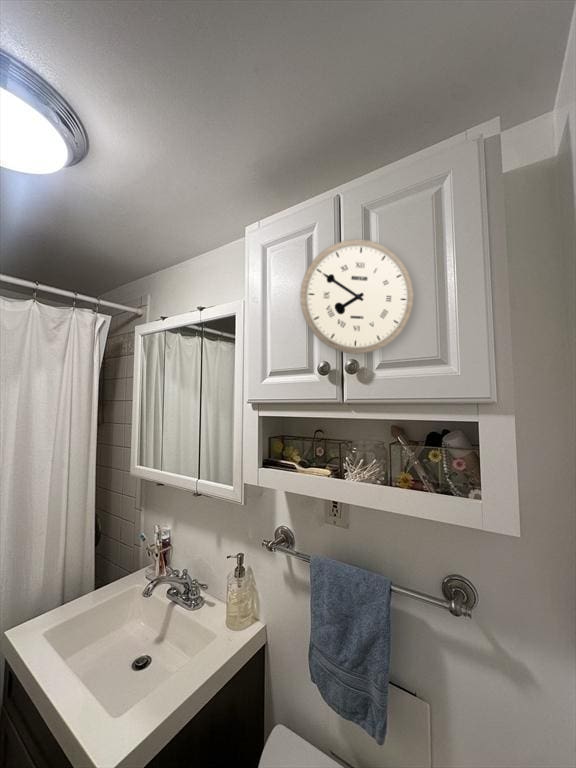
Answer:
7,50
